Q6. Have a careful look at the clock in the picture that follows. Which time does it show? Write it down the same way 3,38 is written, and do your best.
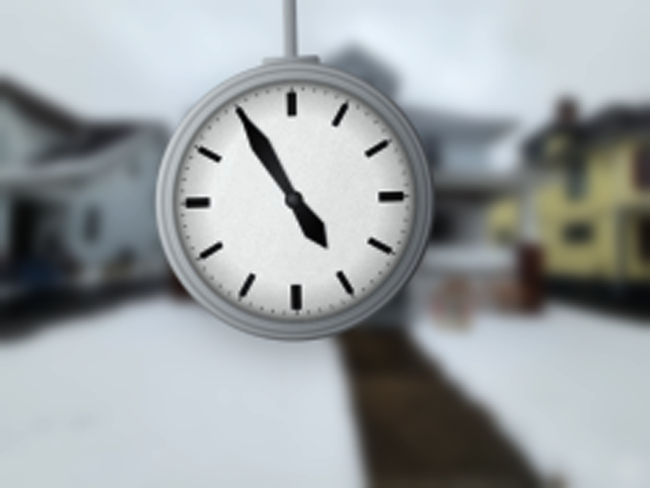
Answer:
4,55
